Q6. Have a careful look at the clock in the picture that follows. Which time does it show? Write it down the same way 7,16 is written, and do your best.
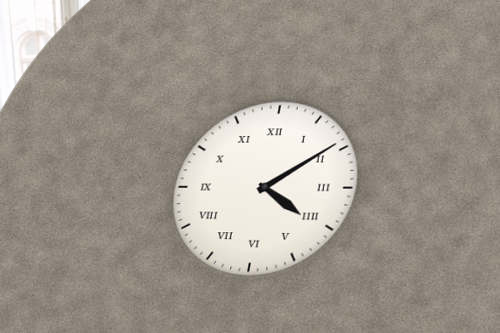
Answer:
4,09
